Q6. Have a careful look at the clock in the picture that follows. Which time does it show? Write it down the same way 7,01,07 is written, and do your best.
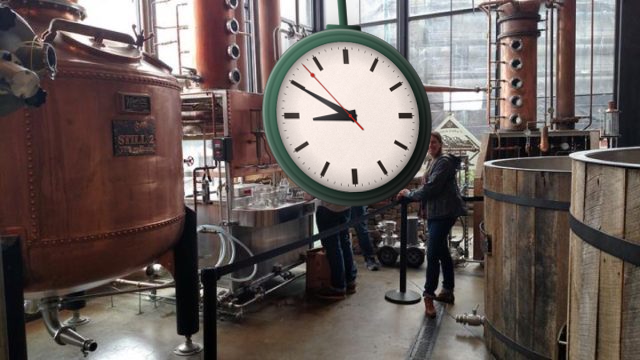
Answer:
8,49,53
